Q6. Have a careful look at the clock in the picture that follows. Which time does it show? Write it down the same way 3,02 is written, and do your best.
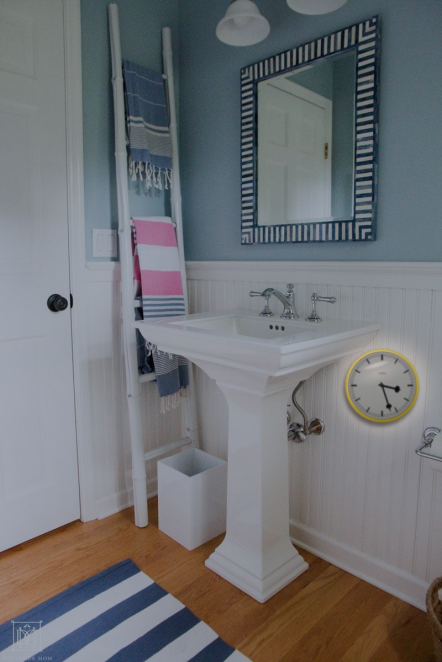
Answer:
3,27
